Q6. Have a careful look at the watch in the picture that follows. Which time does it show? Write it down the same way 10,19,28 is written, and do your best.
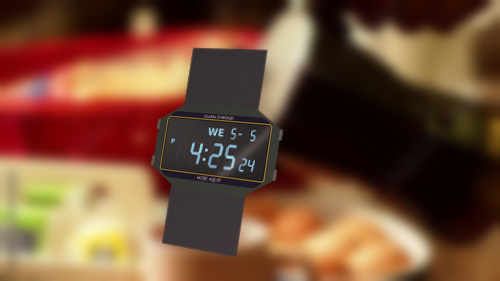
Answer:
4,25,24
